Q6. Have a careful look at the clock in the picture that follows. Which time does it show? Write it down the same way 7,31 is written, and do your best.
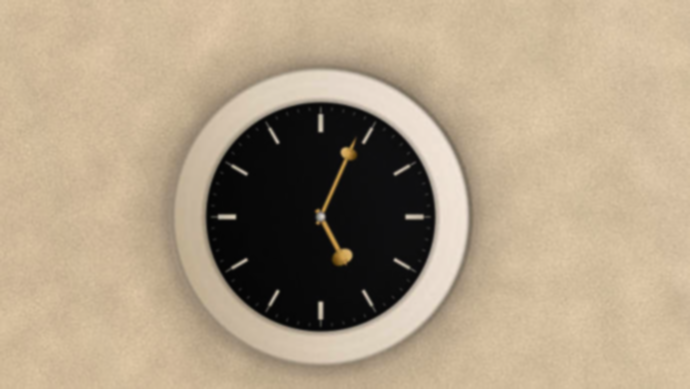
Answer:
5,04
